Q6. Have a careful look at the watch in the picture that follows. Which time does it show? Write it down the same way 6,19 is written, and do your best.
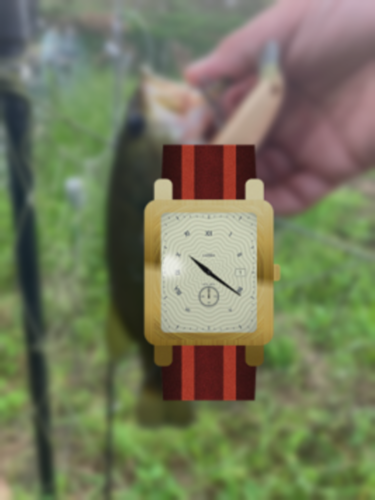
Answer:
10,21
